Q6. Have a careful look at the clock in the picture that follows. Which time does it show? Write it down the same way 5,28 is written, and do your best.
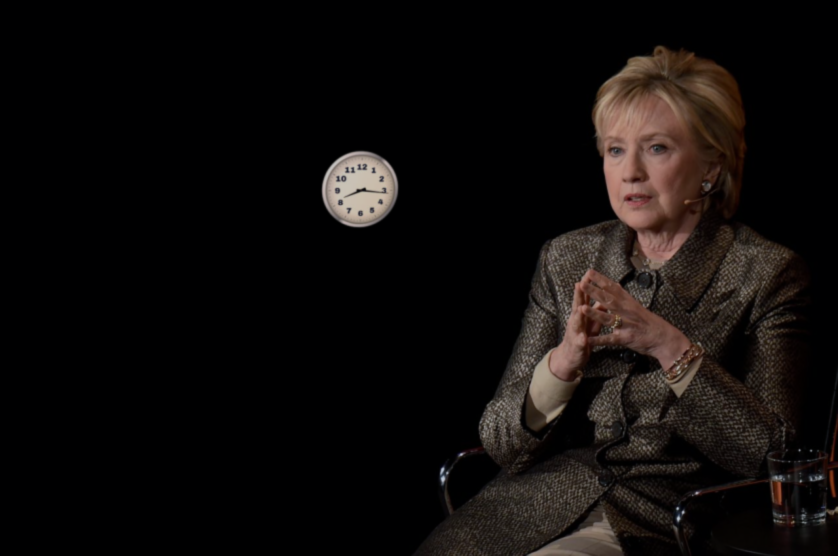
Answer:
8,16
